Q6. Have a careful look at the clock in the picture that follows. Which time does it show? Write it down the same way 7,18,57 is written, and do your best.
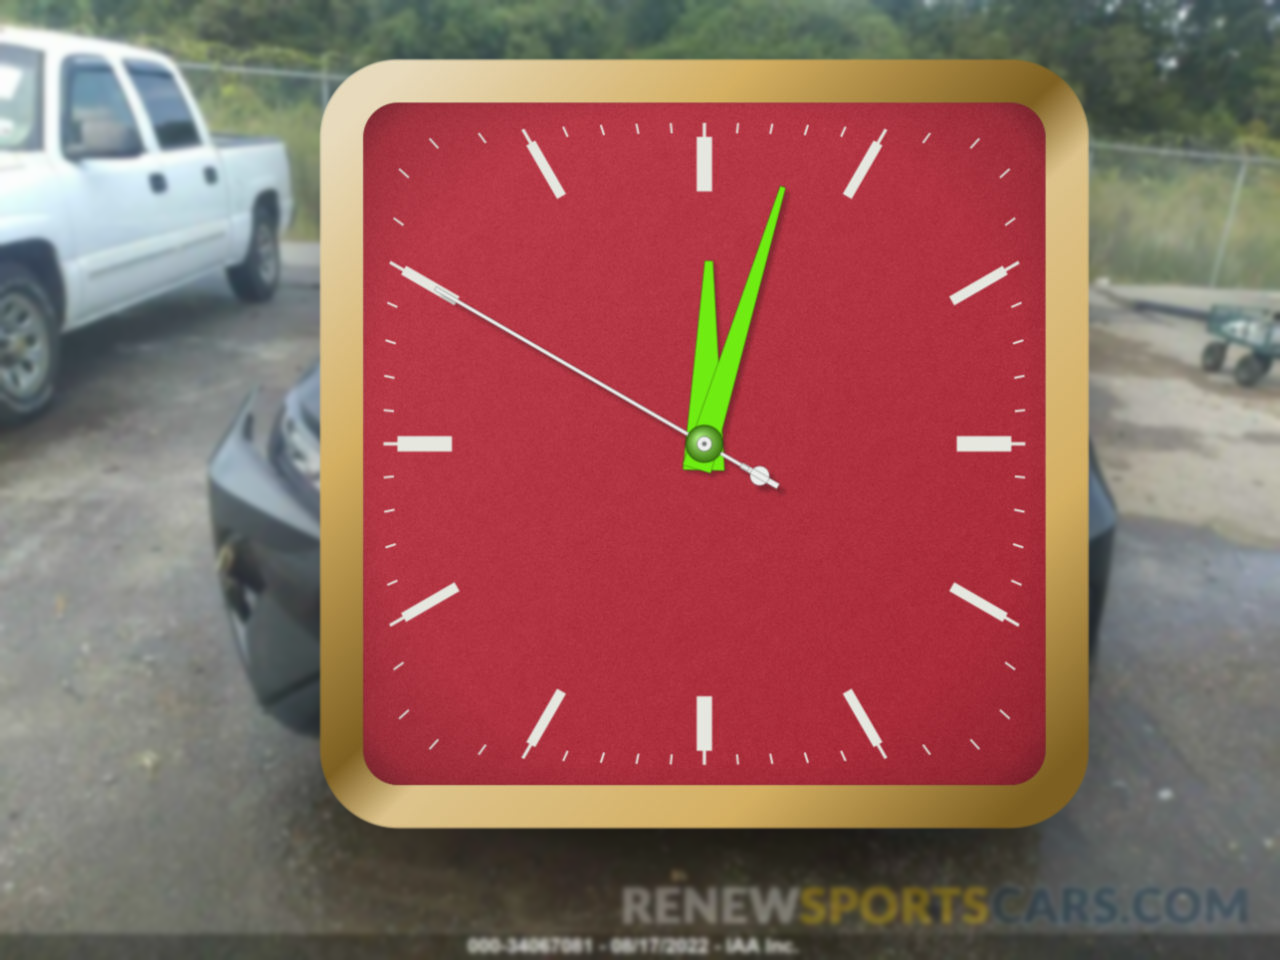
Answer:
12,02,50
